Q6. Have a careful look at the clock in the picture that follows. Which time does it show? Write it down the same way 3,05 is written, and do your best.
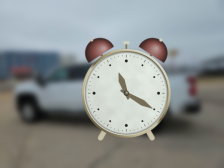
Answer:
11,20
